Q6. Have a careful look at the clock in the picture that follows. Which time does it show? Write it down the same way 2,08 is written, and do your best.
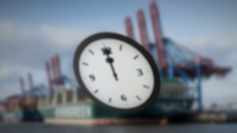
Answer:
12,00
